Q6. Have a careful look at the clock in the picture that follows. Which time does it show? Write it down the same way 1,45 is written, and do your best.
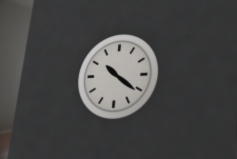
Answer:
10,21
